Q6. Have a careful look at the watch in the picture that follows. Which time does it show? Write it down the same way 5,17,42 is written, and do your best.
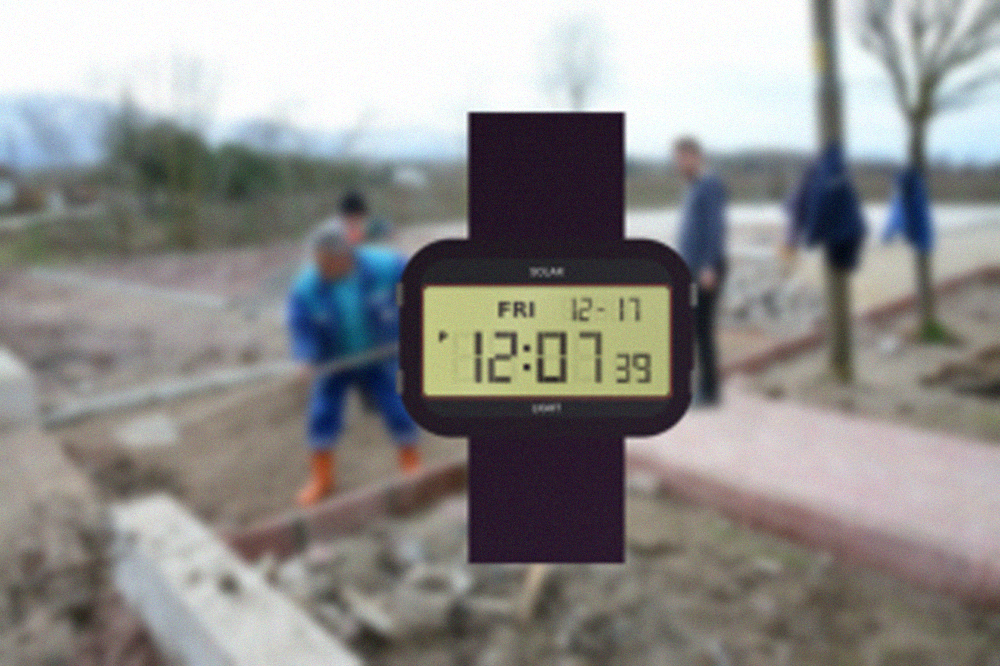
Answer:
12,07,39
